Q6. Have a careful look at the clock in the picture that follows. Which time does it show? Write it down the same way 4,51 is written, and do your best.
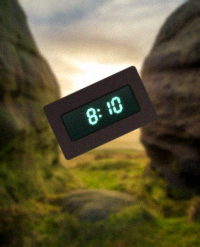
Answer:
8,10
